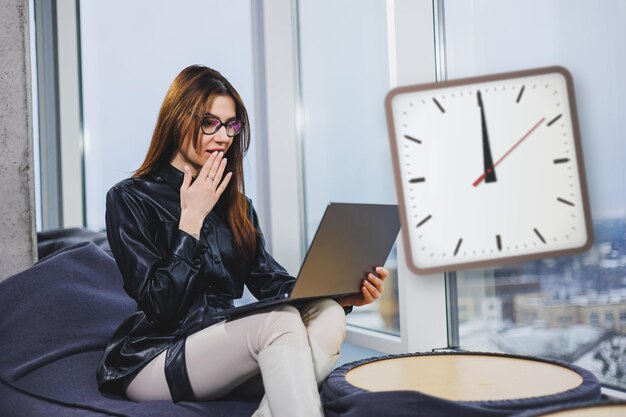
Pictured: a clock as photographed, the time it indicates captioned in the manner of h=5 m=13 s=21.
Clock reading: h=12 m=0 s=9
